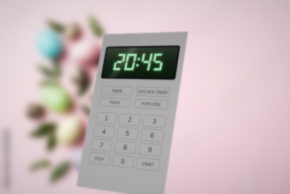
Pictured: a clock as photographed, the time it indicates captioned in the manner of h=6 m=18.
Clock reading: h=20 m=45
